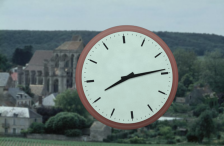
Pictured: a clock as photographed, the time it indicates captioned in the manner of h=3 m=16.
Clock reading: h=8 m=14
